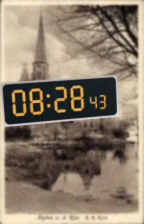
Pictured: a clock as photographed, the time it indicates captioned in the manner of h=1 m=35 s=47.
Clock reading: h=8 m=28 s=43
